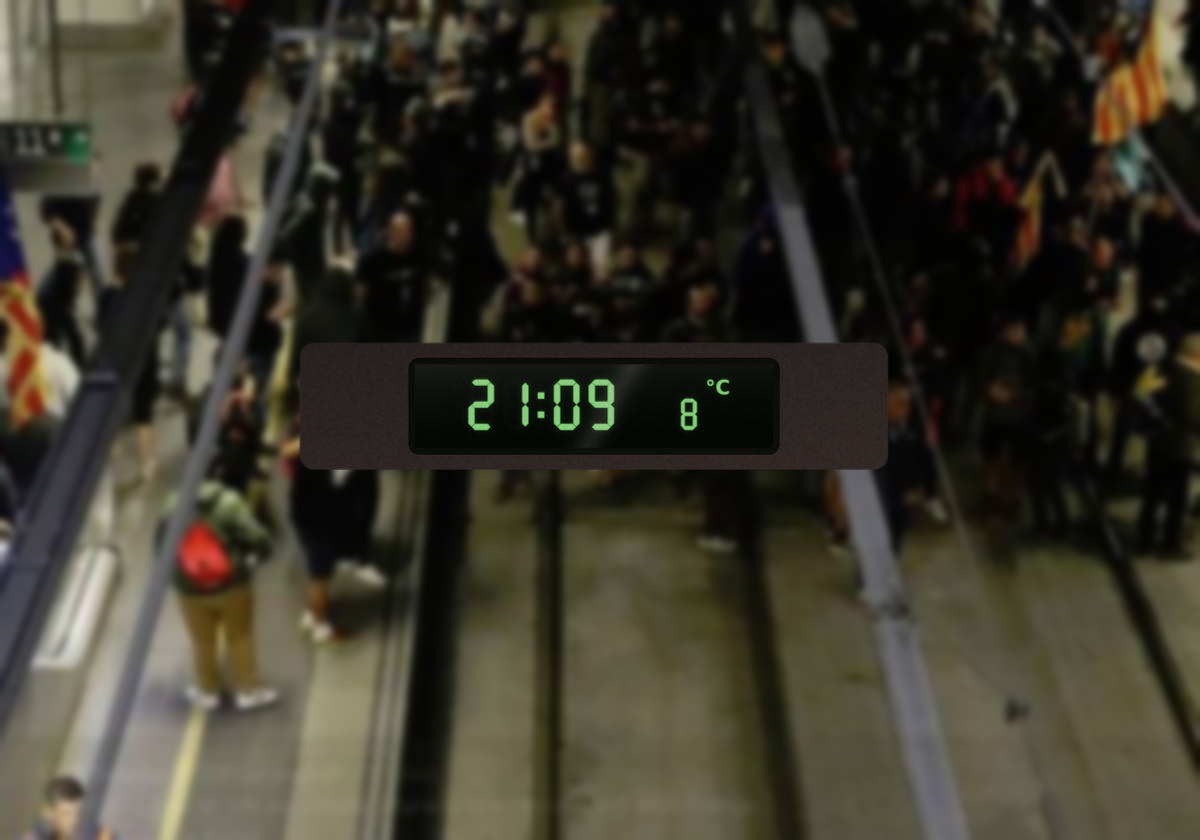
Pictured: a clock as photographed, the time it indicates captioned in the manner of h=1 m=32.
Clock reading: h=21 m=9
